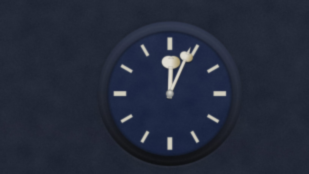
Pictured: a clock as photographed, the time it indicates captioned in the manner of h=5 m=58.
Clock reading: h=12 m=4
